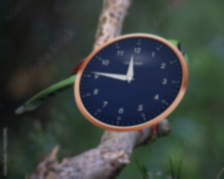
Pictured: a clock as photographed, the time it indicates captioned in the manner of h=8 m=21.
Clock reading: h=11 m=46
